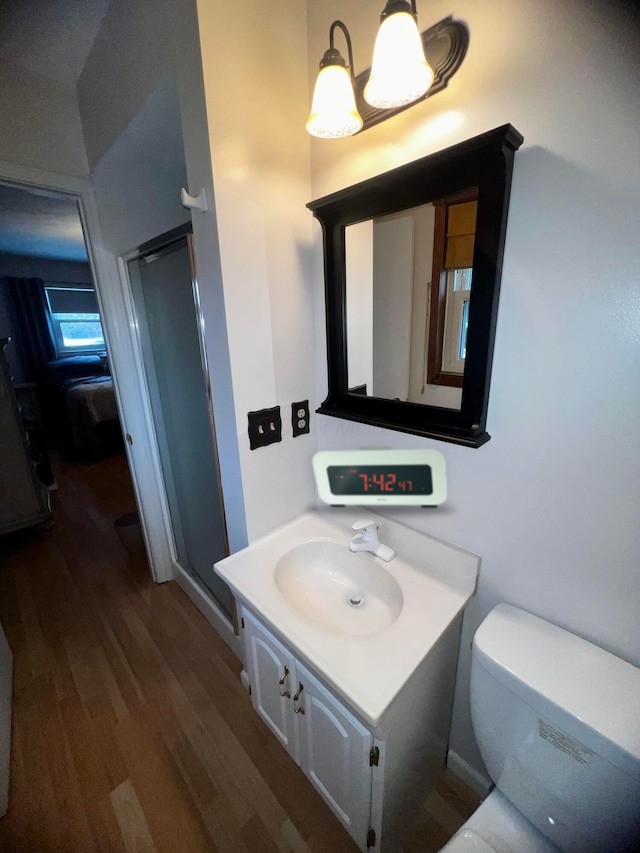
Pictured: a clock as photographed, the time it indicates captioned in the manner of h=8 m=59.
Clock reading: h=7 m=42
